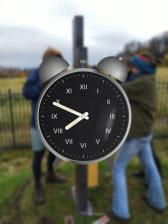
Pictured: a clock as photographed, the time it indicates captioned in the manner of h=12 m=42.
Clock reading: h=7 m=49
